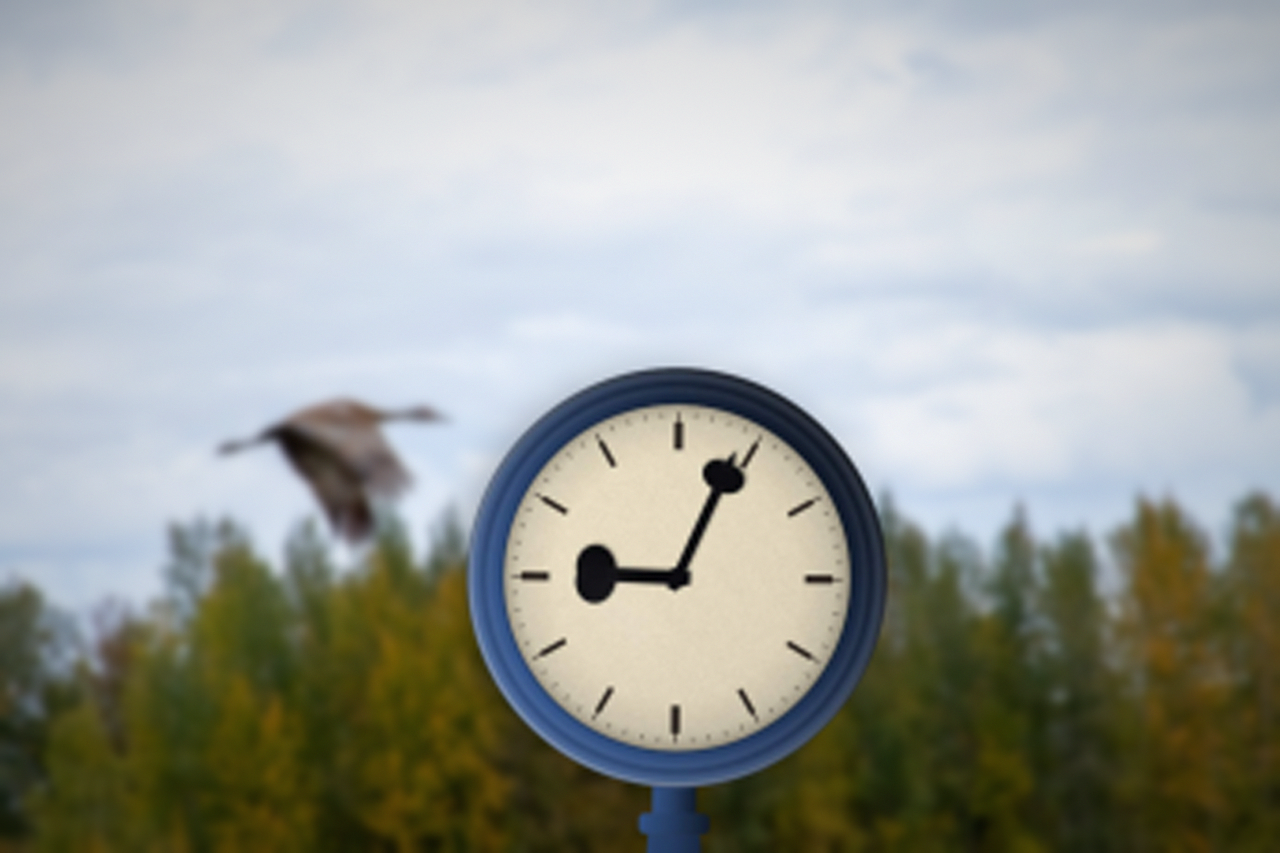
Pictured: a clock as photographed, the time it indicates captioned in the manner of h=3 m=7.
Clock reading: h=9 m=4
